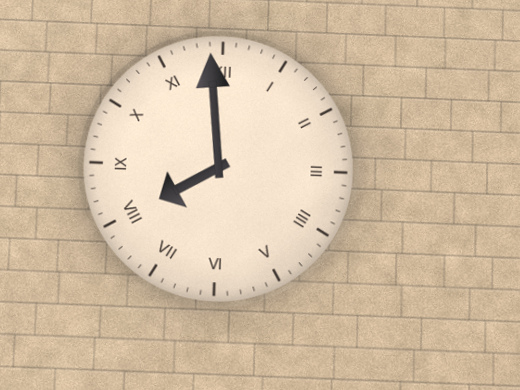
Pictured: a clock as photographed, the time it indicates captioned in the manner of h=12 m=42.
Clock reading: h=7 m=59
